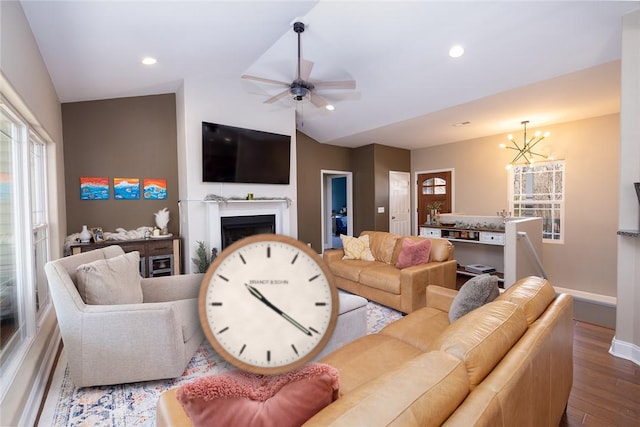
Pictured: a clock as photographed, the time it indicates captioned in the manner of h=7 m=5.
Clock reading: h=10 m=21
